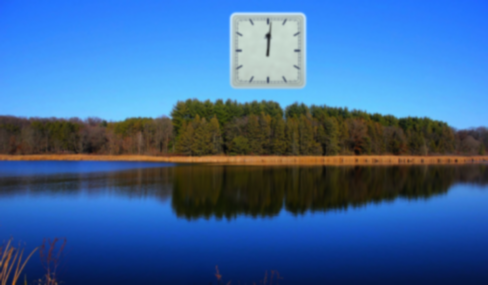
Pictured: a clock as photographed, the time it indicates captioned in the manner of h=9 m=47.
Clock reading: h=12 m=1
